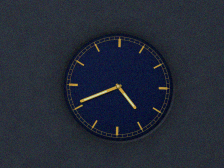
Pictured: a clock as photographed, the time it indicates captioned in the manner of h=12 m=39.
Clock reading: h=4 m=41
